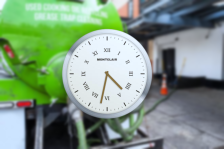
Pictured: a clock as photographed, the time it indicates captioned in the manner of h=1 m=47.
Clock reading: h=4 m=32
